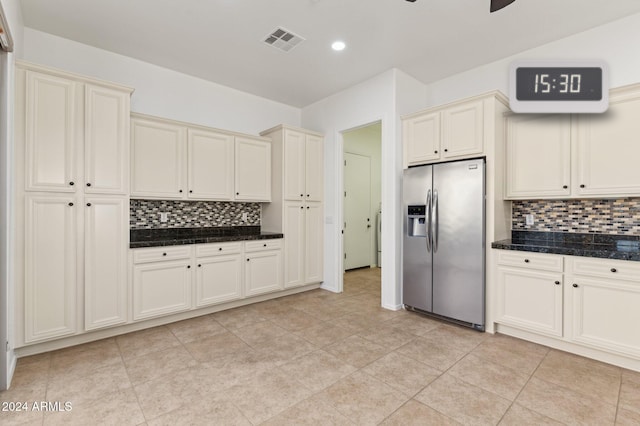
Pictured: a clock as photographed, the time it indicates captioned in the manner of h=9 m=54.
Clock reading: h=15 m=30
